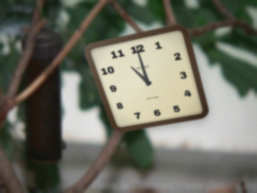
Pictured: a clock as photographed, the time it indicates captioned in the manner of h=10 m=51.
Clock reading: h=11 m=0
